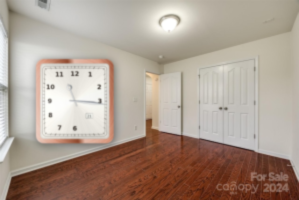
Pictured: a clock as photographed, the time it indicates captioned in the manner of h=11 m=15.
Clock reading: h=11 m=16
